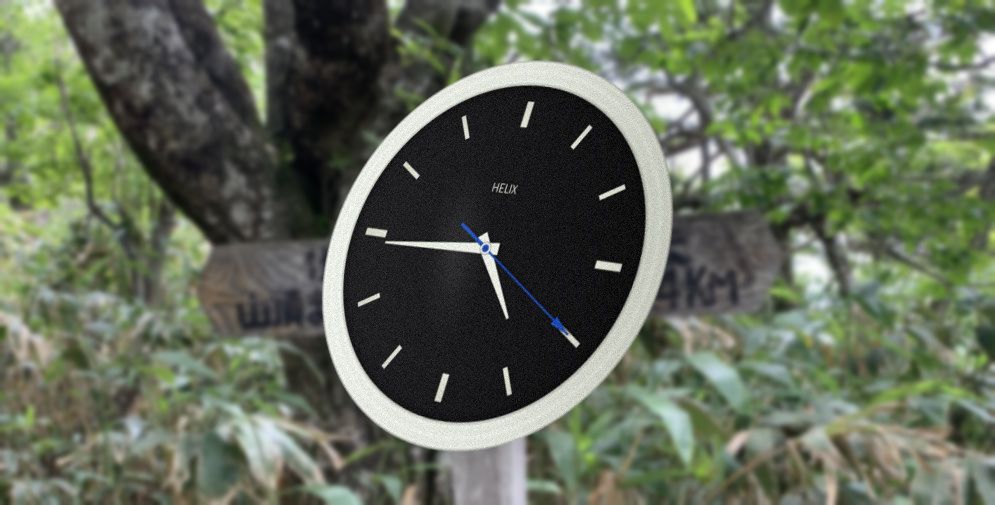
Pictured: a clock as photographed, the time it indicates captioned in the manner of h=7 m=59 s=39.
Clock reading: h=4 m=44 s=20
